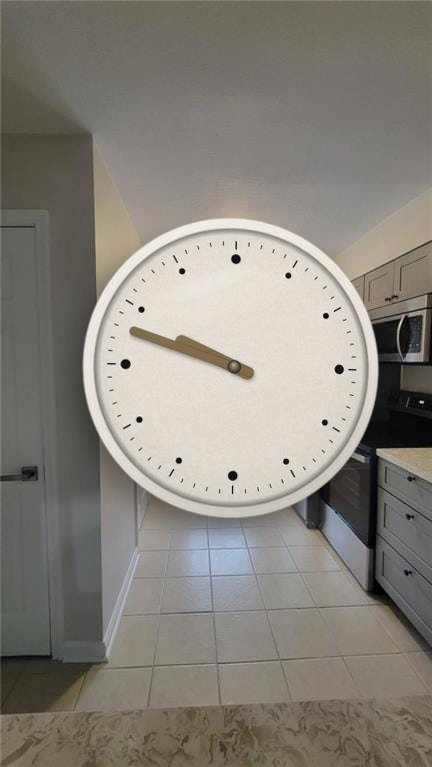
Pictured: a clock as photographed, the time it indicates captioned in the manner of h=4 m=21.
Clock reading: h=9 m=48
